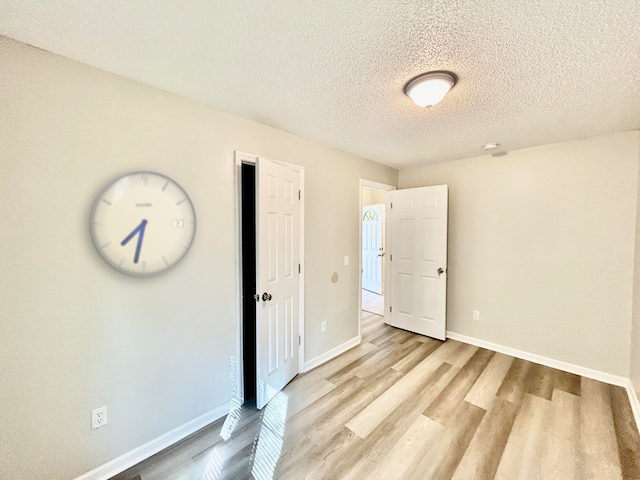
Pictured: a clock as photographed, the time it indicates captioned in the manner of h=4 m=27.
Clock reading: h=7 m=32
